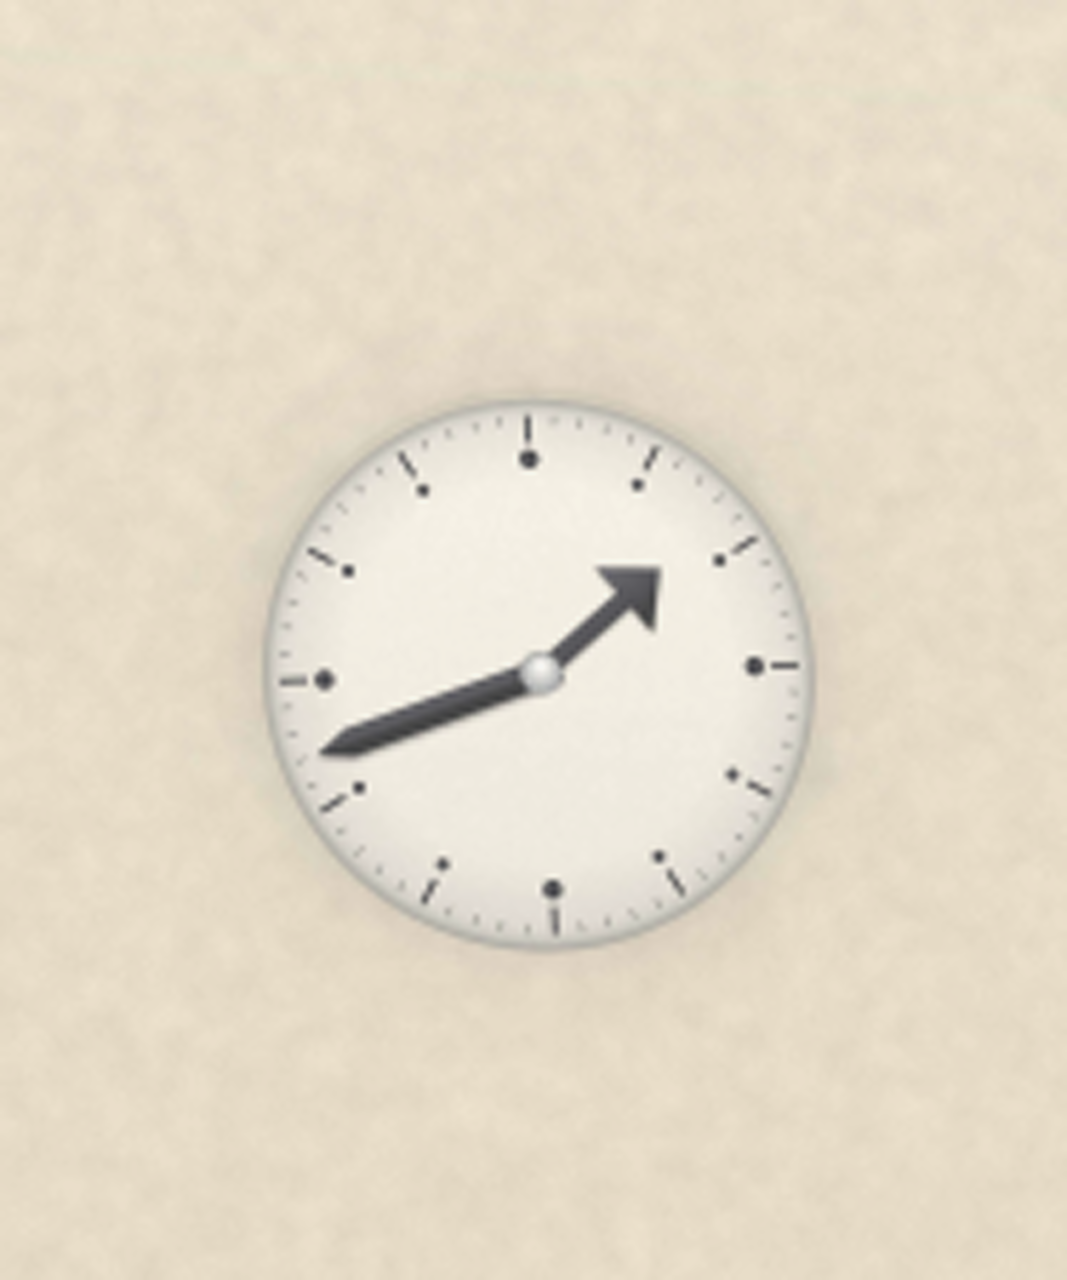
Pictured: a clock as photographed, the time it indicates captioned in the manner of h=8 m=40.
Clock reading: h=1 m=42
